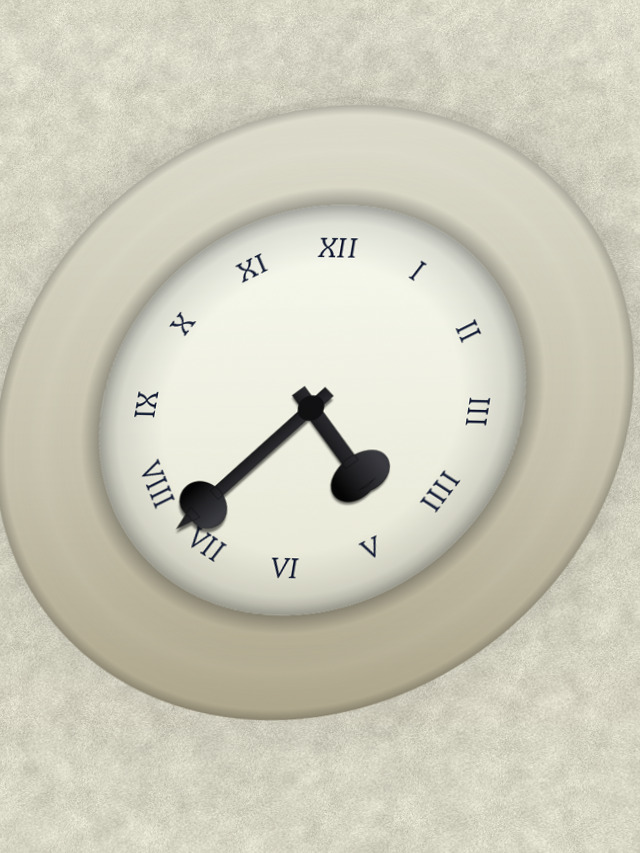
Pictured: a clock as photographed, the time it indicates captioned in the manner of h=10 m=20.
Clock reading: h=4 m=37
